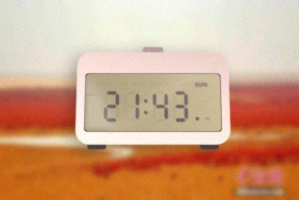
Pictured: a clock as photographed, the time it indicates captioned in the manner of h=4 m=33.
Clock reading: h=21 m=43
